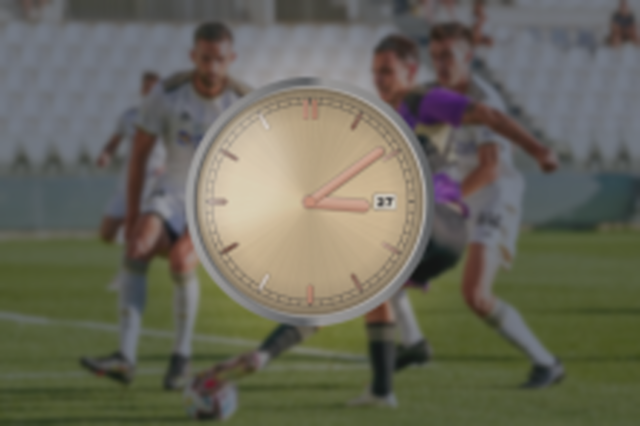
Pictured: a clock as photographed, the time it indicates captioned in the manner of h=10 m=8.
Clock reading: h=3 m=9
